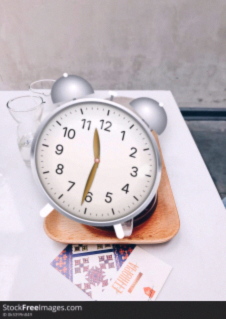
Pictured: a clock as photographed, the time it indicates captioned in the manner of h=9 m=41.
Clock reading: h=11 m=31
